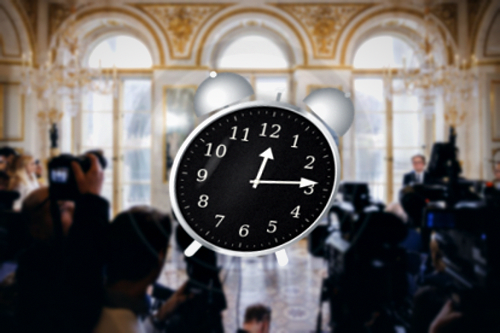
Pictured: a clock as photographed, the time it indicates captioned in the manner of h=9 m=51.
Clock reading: h=12 m=14
